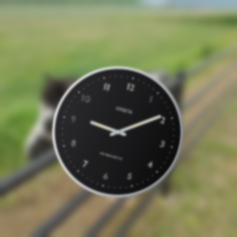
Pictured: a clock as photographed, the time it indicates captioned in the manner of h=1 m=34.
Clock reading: h=9 m=9
